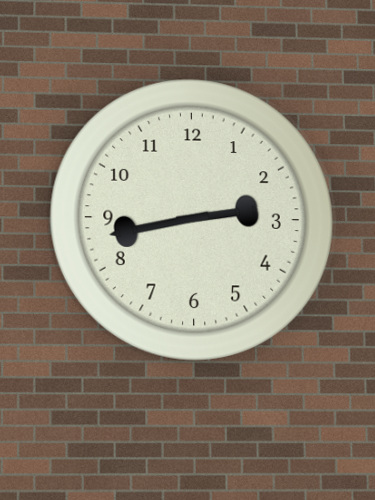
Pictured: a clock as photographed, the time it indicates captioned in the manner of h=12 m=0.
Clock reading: h=2 m=43
